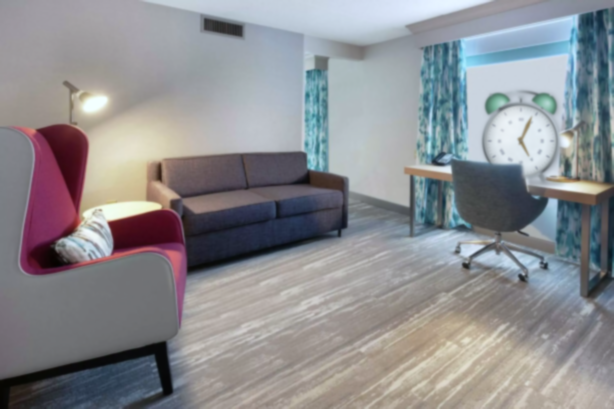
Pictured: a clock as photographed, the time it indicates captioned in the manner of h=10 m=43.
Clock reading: h=5 m=4
